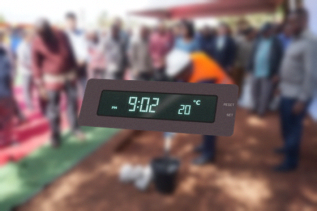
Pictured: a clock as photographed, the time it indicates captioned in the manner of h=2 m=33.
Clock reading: h=9 m=2
